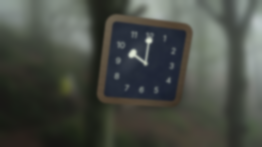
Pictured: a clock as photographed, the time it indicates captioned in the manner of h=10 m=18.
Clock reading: h=10 m=0
